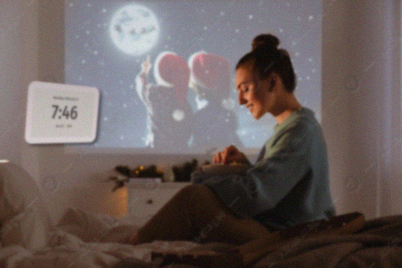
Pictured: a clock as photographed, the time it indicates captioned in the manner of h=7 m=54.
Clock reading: h=7 m=46
